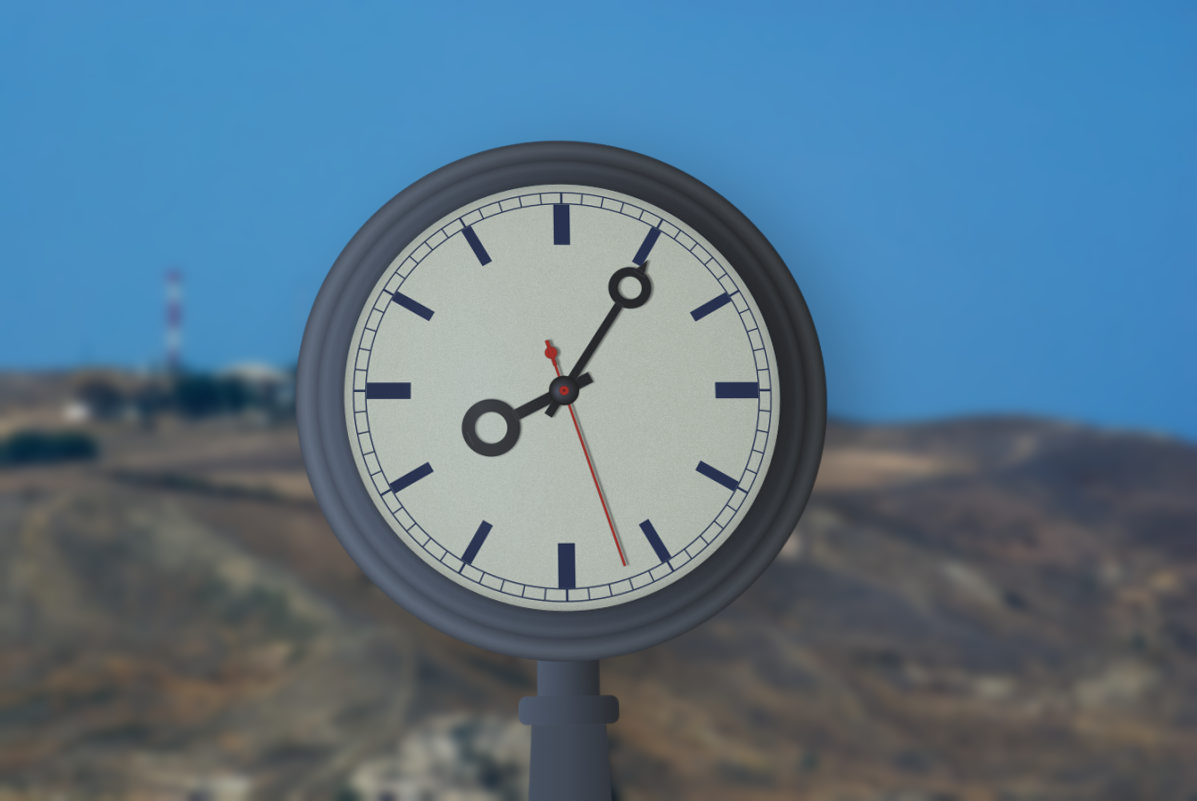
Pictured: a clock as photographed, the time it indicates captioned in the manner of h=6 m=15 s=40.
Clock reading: h=8 m=5 s=27
